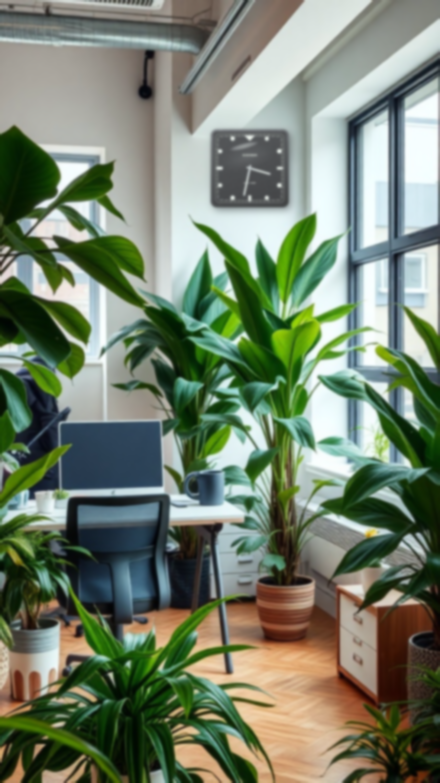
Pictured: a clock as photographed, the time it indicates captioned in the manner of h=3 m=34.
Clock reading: h=3 m=32
